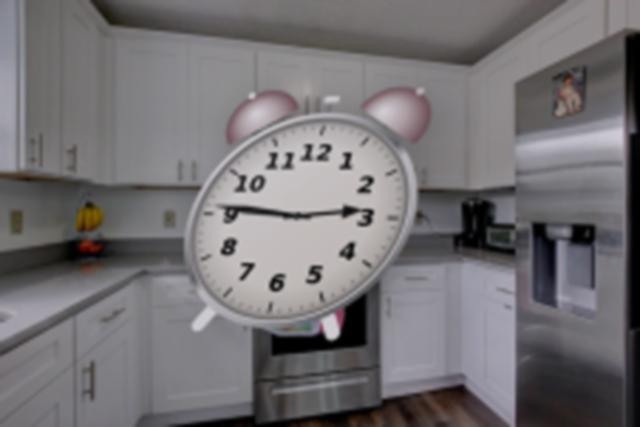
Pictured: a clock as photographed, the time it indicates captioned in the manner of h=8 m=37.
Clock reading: h=2 m=46
